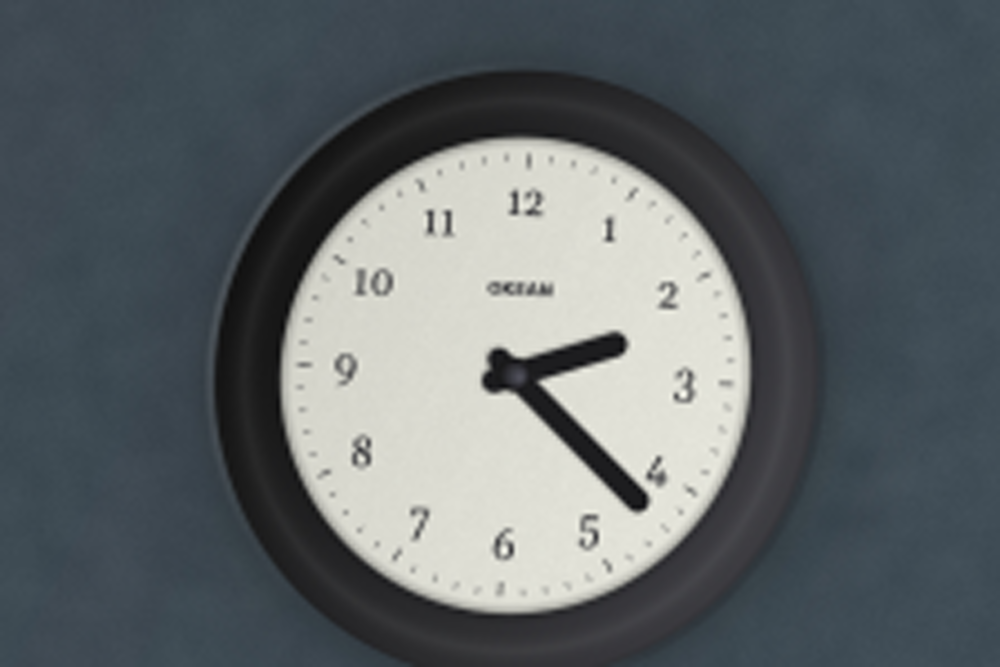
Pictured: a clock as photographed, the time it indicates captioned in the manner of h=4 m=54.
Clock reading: h=2 m=22
